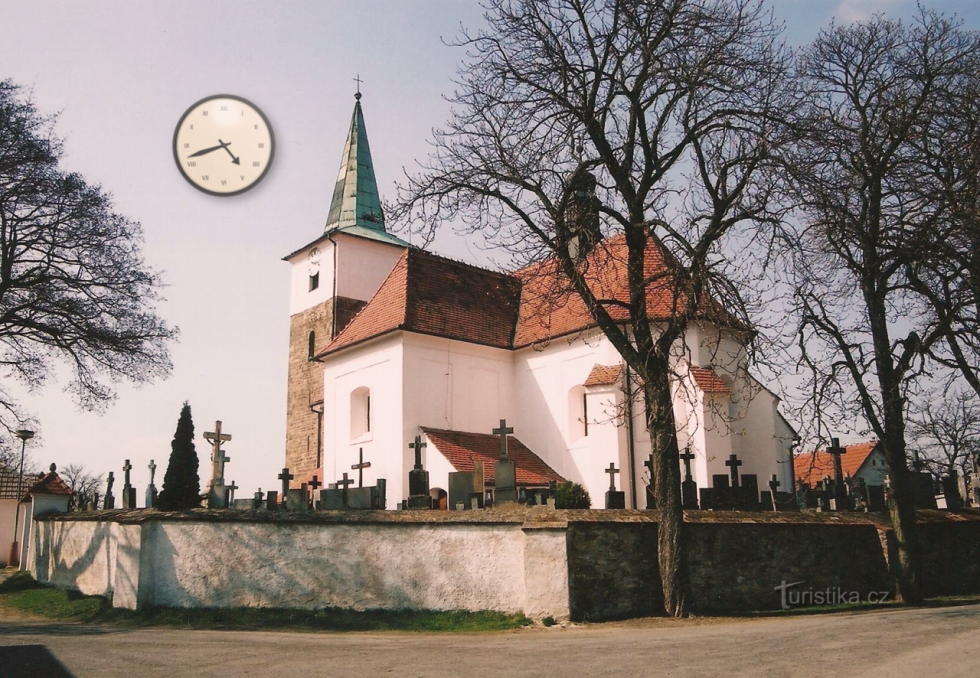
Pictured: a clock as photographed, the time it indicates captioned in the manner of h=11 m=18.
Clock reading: h=4 m=42
